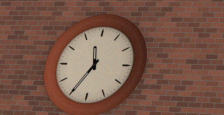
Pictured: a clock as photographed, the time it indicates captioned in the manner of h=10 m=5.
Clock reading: h=11 m=35
